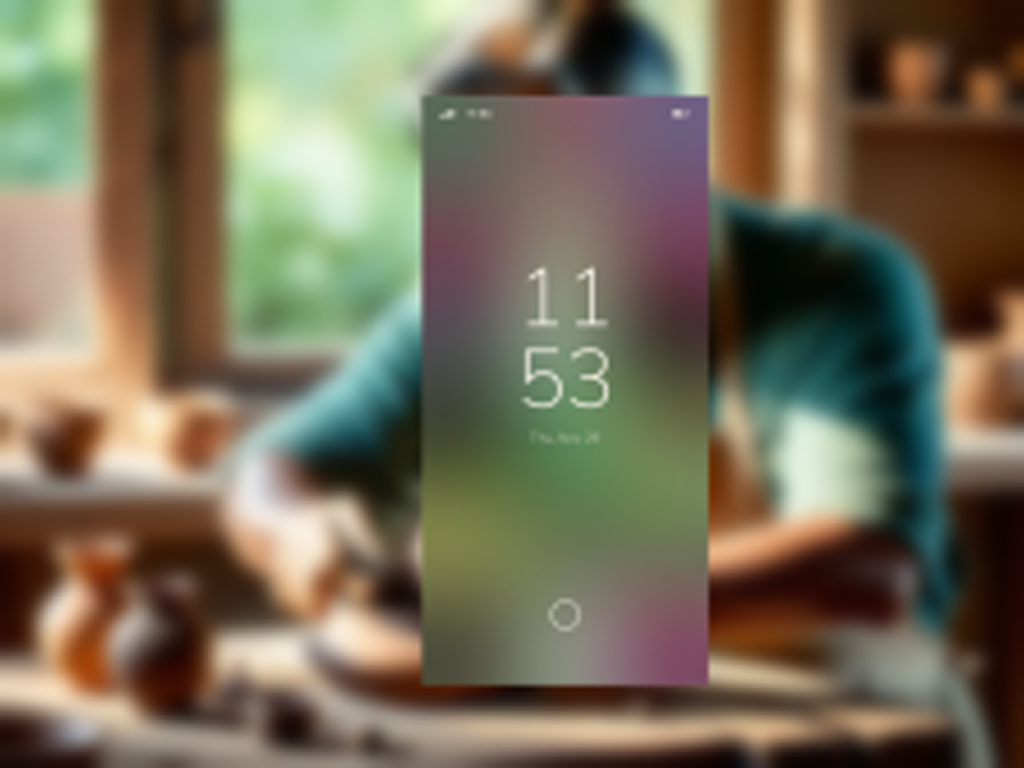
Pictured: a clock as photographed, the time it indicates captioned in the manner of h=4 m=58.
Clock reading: h=11 m=53
